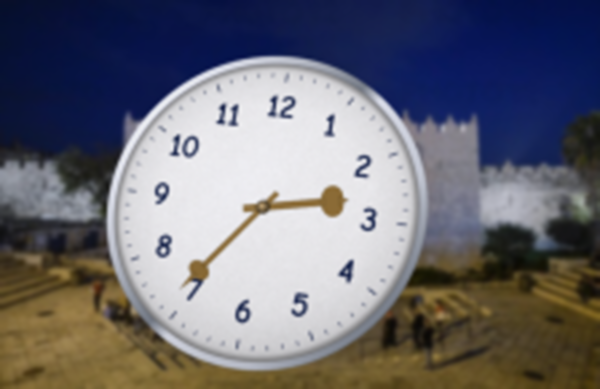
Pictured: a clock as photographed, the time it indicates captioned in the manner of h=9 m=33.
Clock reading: h=2 m=36
